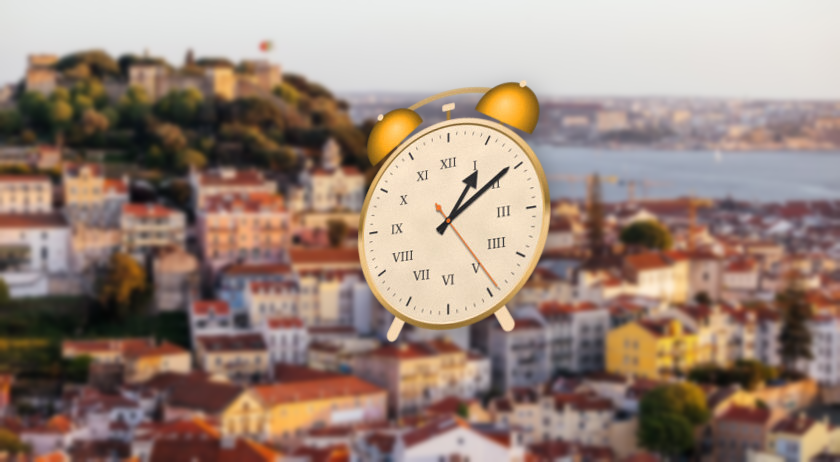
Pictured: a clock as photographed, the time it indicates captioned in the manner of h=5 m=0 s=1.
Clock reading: h=1 m=9 s=24
